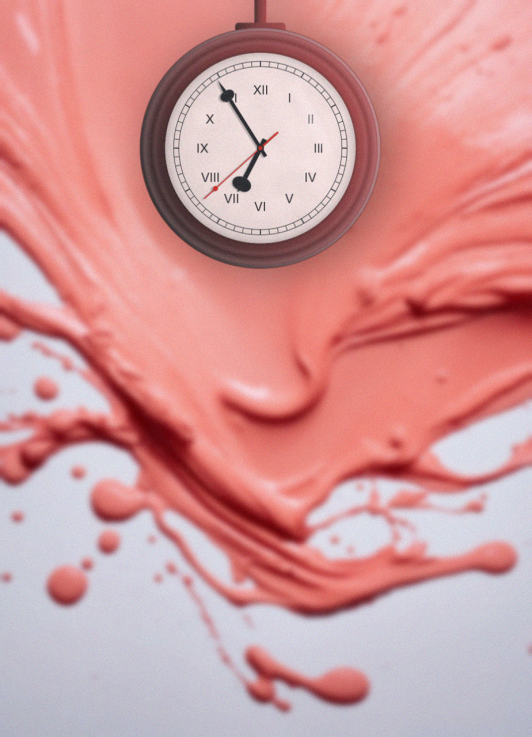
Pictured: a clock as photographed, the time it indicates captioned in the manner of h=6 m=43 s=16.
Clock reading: h=6 m=54 s=38
